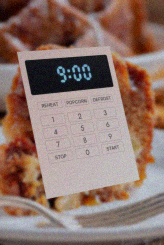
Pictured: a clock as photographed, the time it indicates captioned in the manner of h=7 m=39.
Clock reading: h=9 m=0
